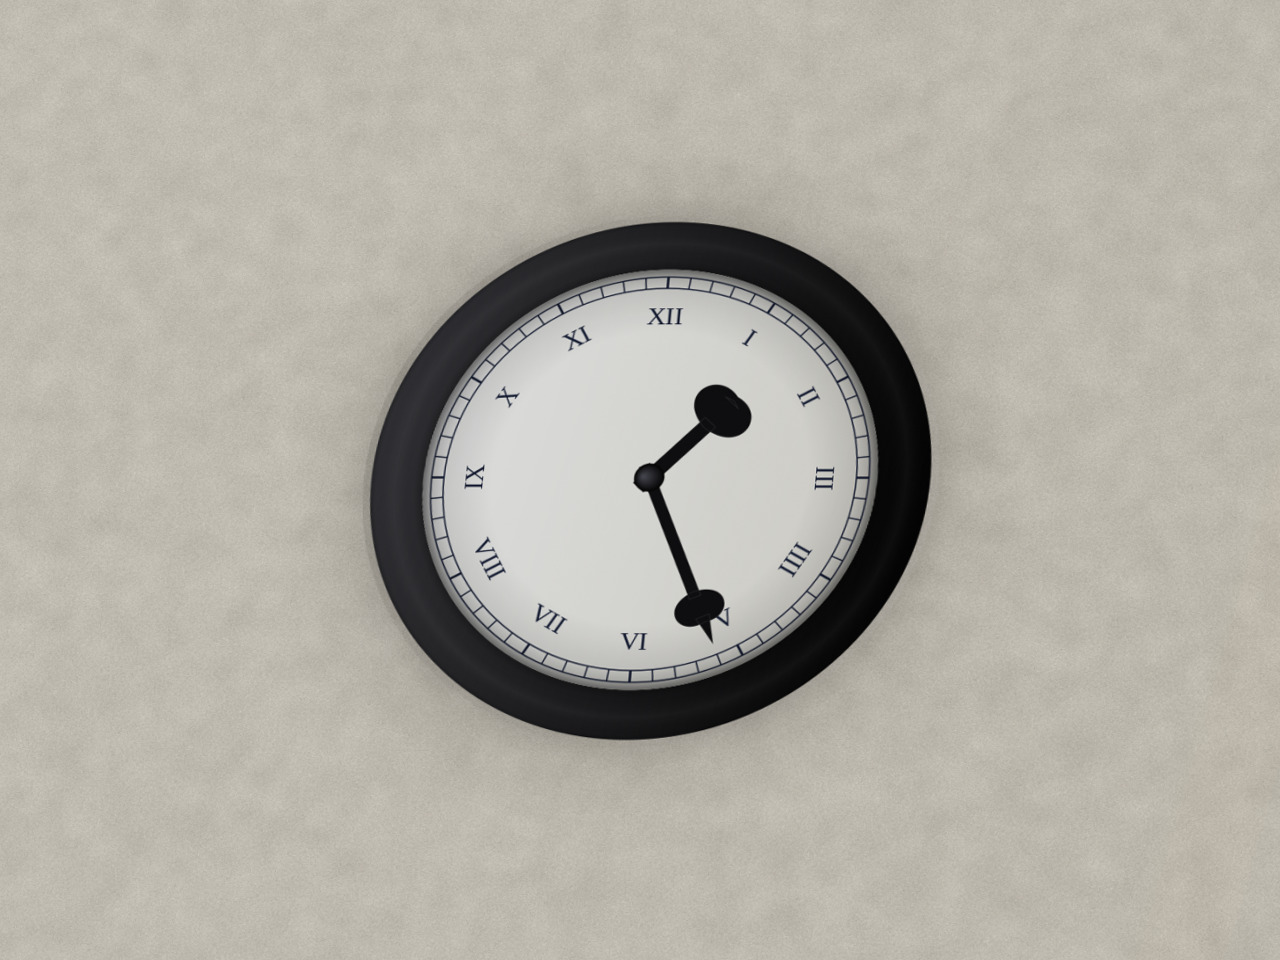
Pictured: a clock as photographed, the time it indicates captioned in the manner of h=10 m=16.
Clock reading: h=1 m=26
